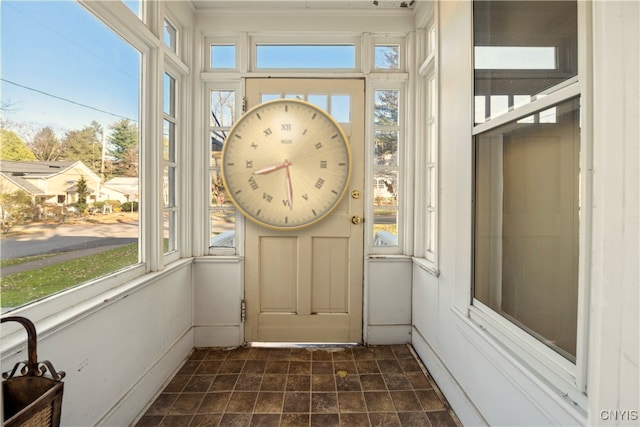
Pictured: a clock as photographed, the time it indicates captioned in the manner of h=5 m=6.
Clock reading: h=8 m=29
